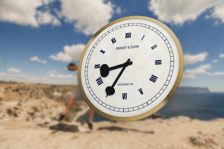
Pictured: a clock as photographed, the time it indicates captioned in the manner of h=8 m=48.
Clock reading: h=8 m=35
